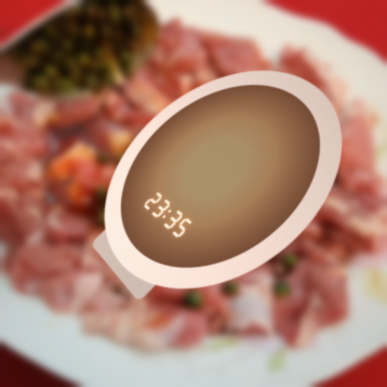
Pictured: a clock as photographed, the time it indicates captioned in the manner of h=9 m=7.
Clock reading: h=23 m=35
